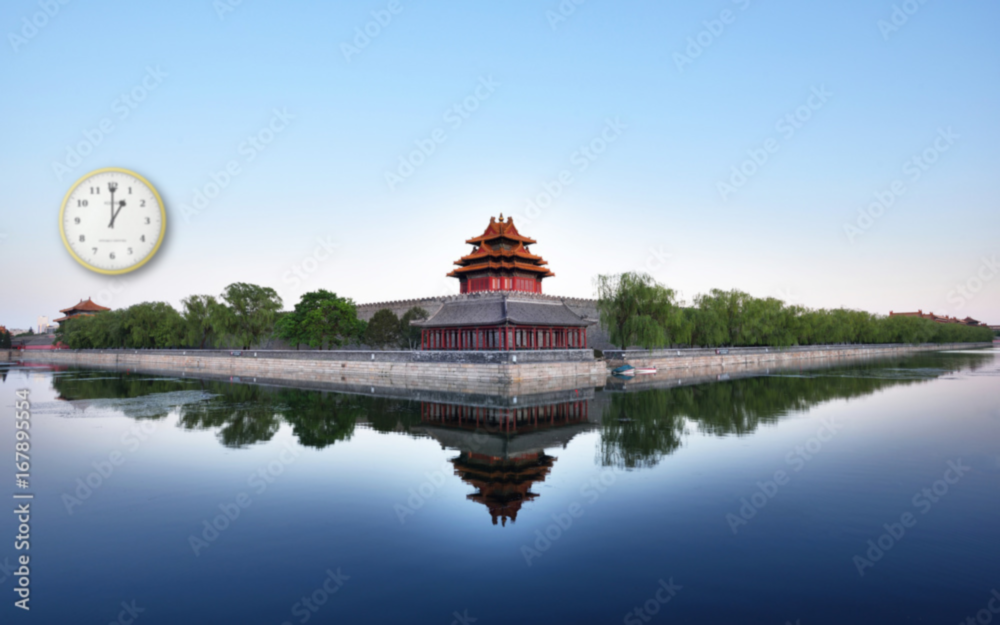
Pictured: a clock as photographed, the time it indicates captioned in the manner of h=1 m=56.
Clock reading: h=1 m=0
